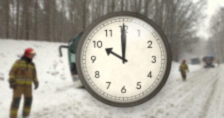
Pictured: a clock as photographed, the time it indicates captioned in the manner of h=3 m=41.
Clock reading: h=10 m=0
